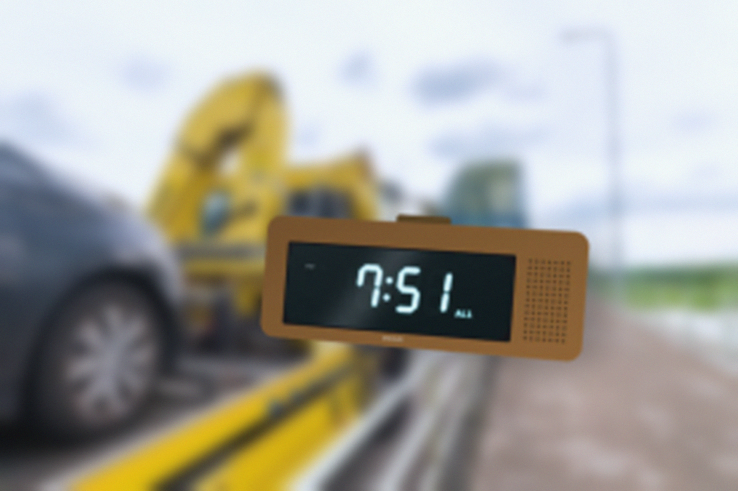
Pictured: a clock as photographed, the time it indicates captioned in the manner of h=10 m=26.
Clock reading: h=7 m=51
